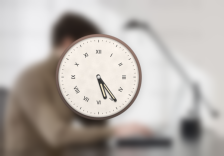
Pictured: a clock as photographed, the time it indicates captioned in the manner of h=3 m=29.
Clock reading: h=5 m=24
